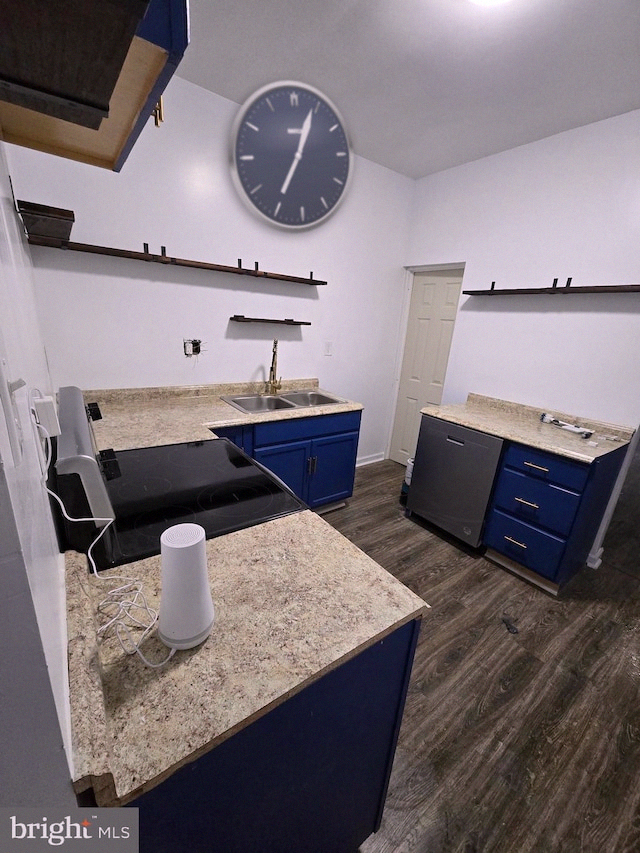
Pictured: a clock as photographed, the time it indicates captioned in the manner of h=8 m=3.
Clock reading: h=7 m=4
